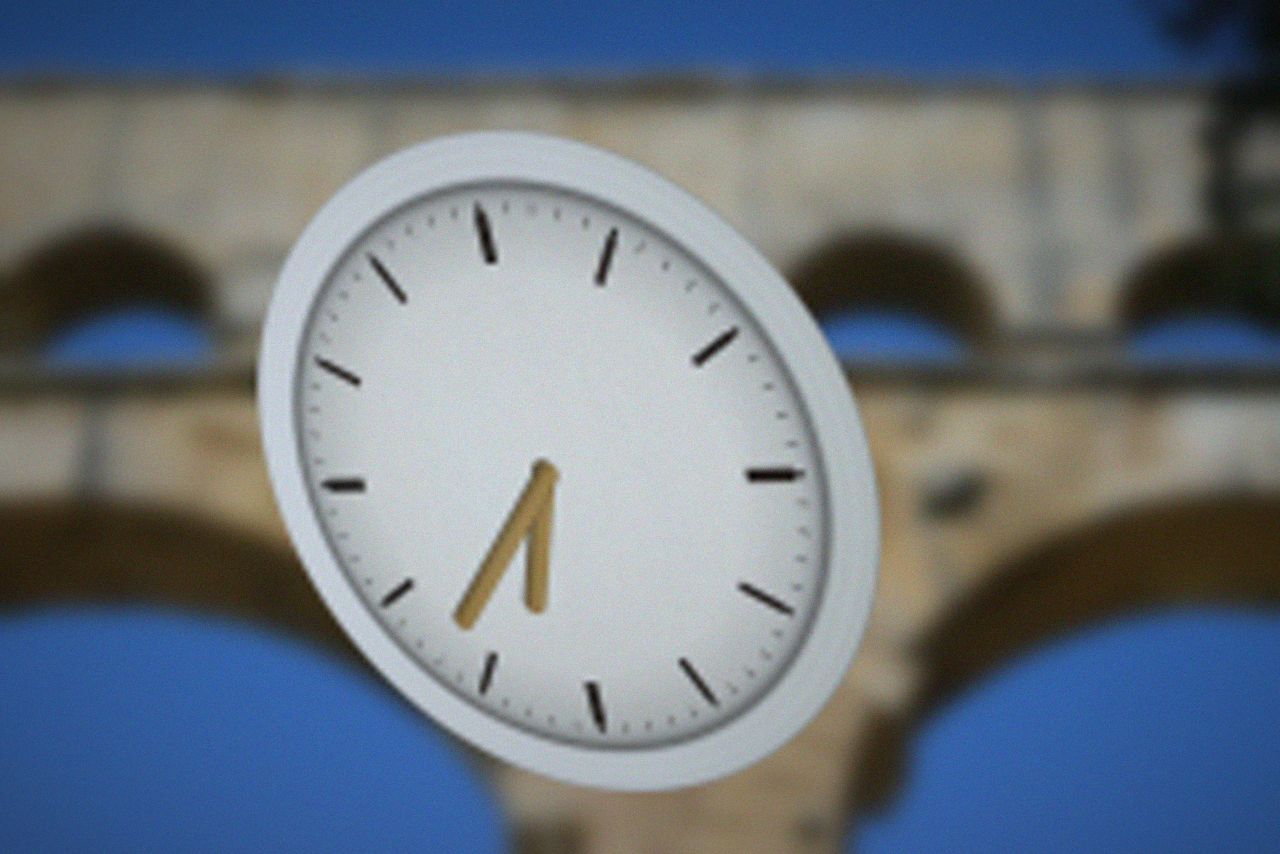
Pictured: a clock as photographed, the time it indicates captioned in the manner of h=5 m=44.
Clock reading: h=6 m=37
